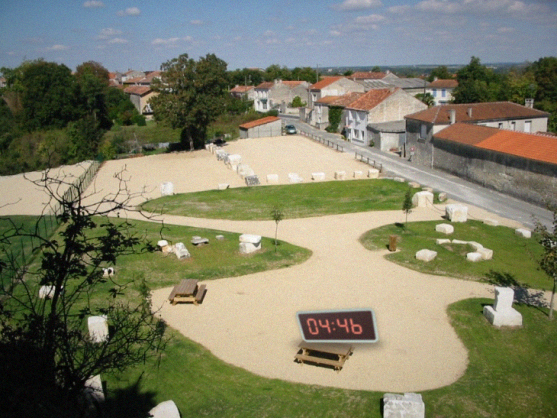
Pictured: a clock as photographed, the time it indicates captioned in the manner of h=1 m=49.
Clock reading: h=4 m=46
